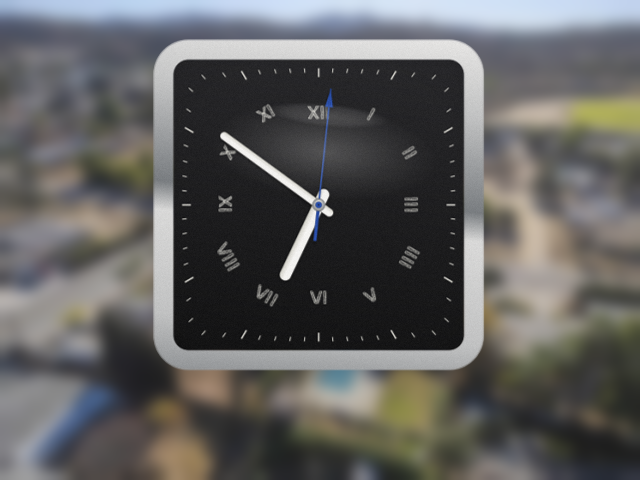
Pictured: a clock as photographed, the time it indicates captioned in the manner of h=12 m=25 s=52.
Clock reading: h=6 m=51 s=1
